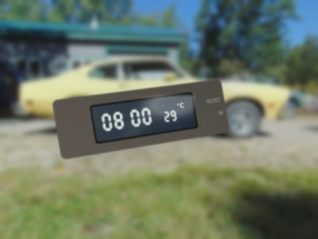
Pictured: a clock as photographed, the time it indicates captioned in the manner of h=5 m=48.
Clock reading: h=8 m=0
